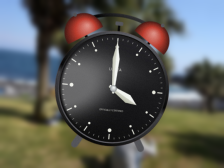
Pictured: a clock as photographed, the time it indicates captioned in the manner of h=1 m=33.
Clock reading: h=4 m=0
